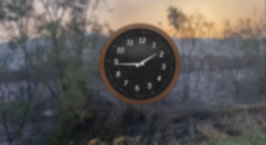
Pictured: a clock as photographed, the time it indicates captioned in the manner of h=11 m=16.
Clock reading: h=1 m=44
